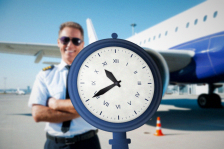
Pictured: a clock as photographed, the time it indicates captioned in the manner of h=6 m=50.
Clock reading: h=10 m=40
